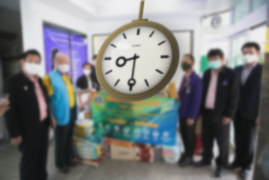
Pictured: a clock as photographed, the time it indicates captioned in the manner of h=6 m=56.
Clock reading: h=8 m=30
